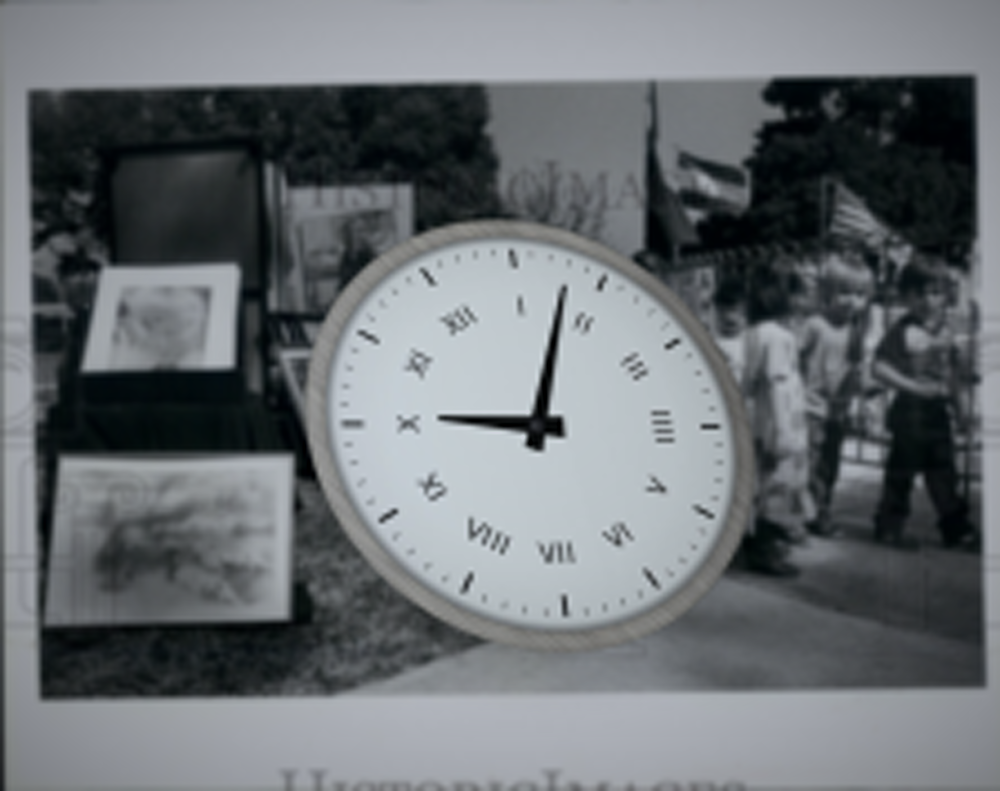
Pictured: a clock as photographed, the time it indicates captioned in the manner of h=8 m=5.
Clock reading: h=10 m=8
